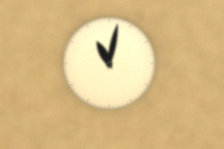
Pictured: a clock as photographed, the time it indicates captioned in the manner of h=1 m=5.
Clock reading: h=11 m=2
